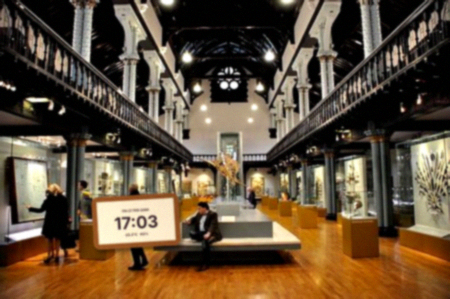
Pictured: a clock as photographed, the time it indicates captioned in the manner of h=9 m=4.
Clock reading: h=17 m=3
